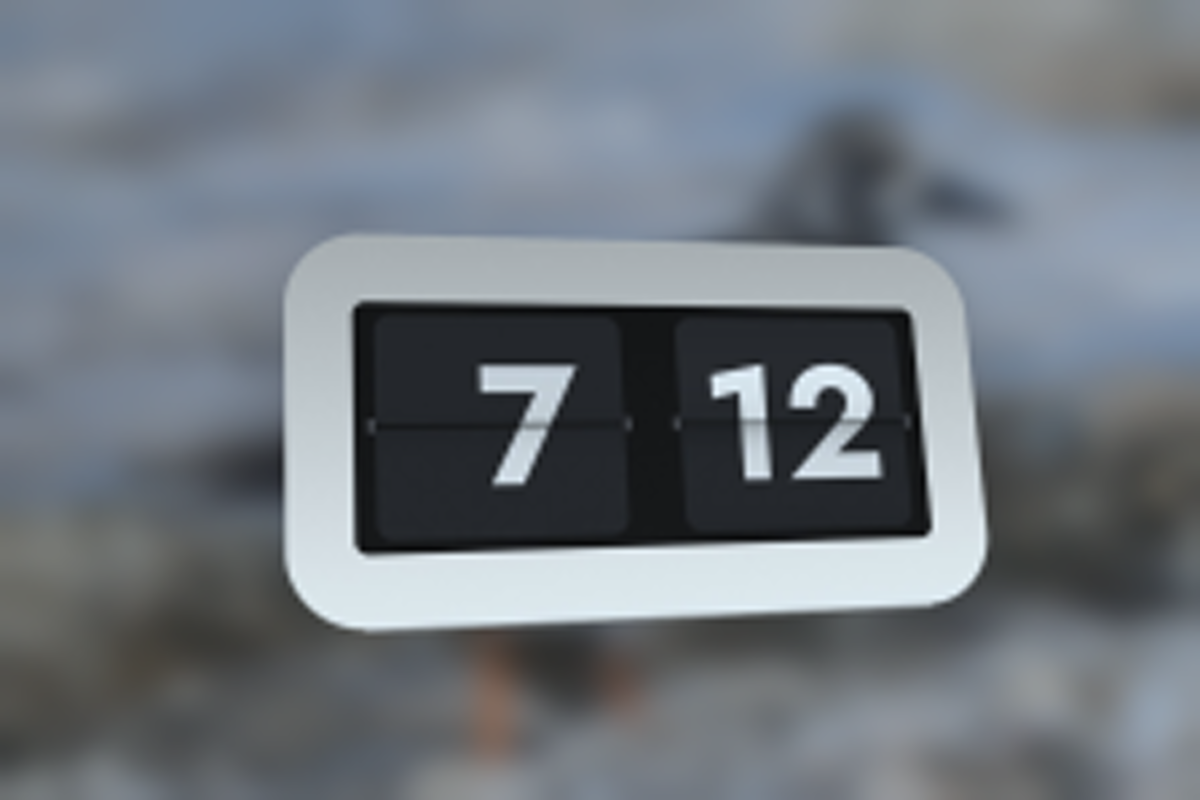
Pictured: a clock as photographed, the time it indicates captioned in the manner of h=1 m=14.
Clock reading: h=7 m=12
